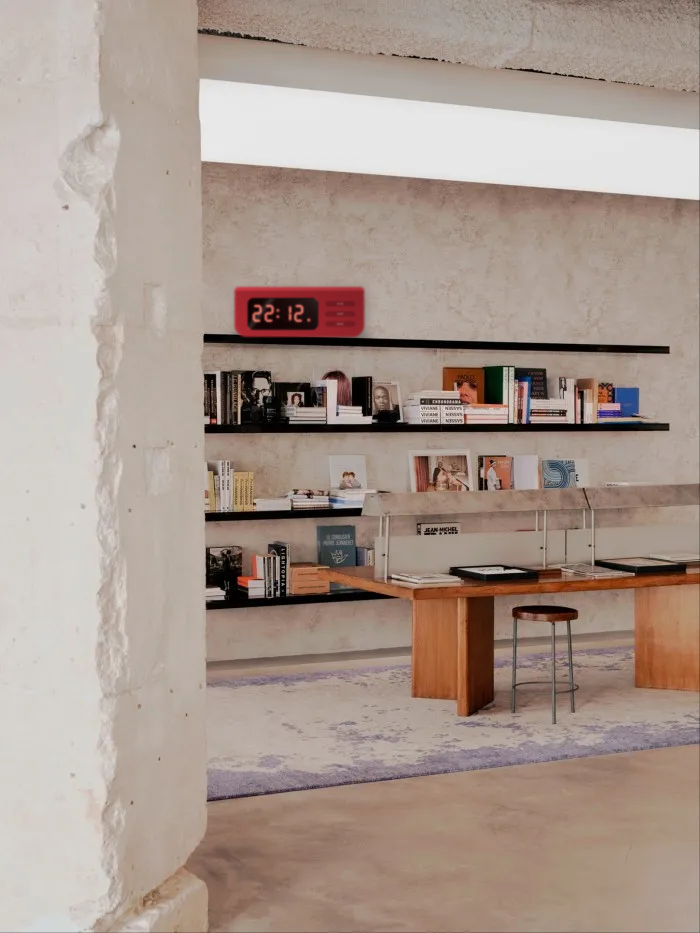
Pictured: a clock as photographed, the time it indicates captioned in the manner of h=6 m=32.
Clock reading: h=22 m=12
